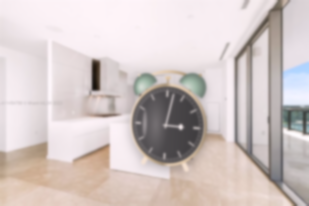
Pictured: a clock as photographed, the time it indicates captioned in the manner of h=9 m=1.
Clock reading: h=3 m=2
